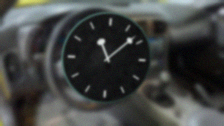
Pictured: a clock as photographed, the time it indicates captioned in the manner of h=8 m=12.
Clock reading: h=11 m=8
